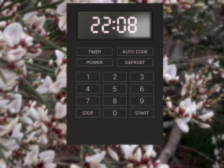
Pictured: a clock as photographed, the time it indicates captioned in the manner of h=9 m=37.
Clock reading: h=22 m=8
